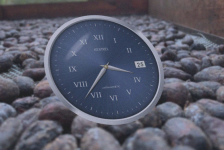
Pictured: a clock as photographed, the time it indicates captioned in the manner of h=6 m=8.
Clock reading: h=3 m=37
